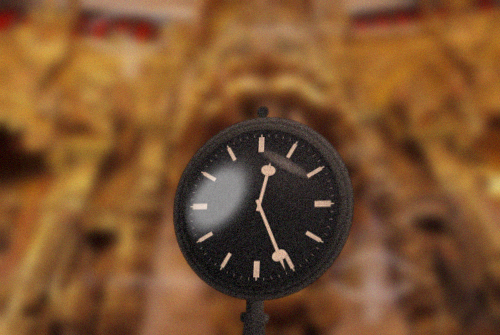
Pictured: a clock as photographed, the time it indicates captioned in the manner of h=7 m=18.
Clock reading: h=12 m=26
